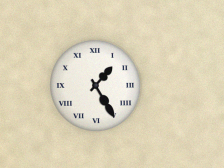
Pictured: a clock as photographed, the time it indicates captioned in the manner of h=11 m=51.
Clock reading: h=1 m=25
